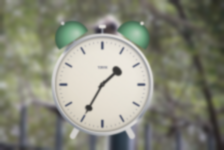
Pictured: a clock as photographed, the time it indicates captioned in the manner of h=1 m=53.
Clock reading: h=1 m=35
